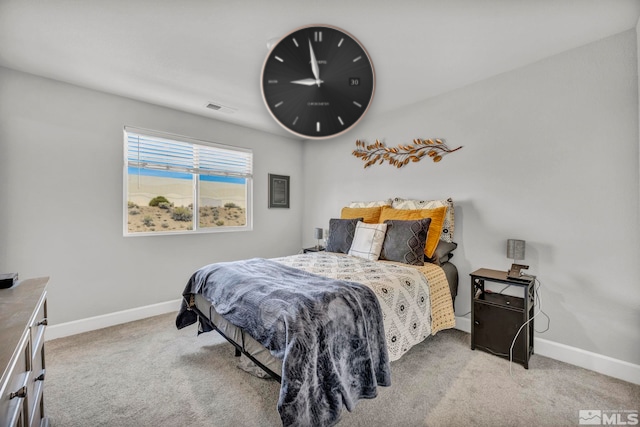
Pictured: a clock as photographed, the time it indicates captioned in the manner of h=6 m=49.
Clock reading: h=8 m=58
